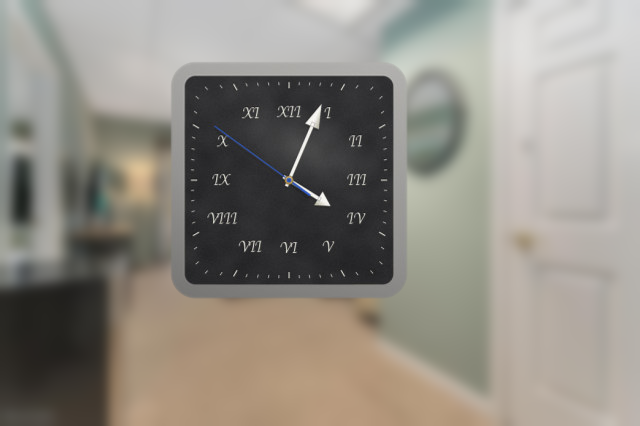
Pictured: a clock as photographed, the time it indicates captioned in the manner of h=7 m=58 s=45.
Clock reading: h=4 m=3 s=51
